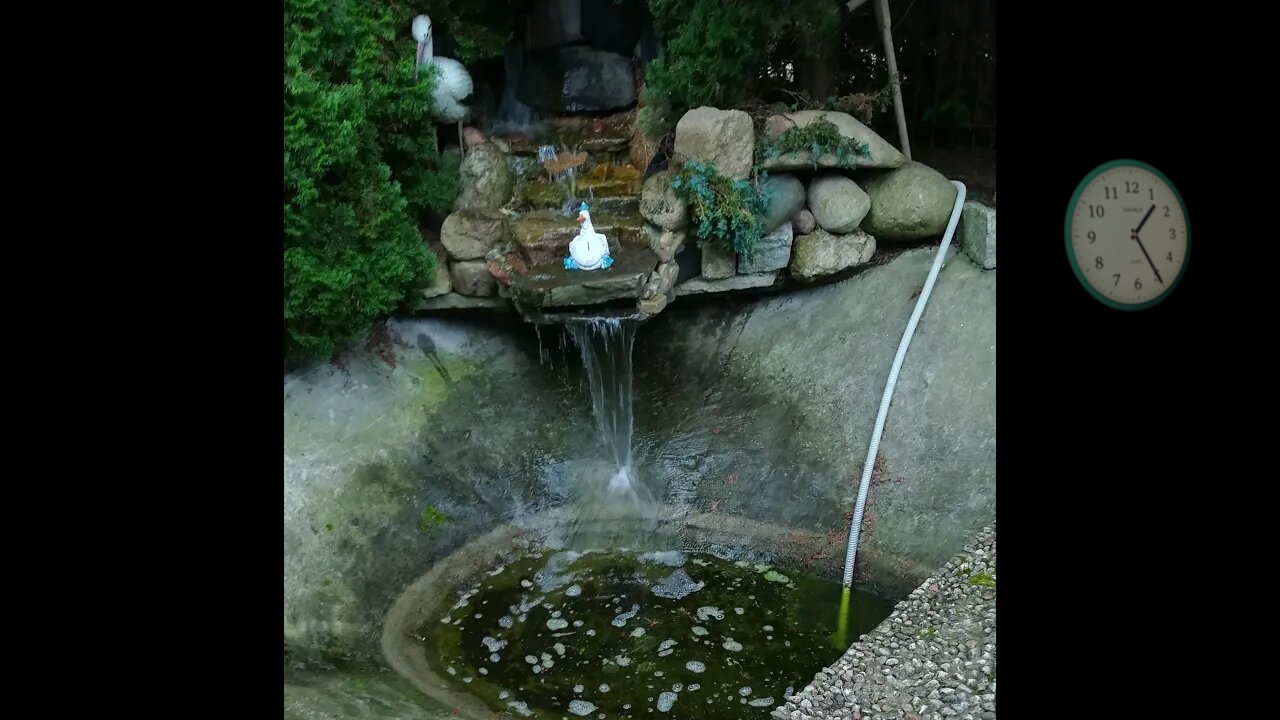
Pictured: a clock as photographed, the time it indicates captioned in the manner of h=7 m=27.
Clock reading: h=1 m=25
